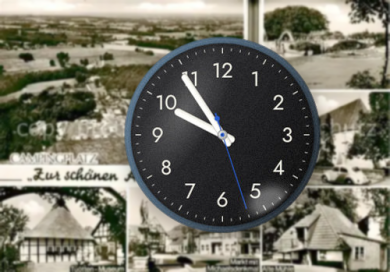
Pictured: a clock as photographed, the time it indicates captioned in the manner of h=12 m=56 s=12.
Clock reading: h=9 m=54 s=27
